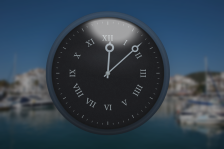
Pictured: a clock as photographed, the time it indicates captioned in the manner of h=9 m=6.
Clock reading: h=12 m=8
